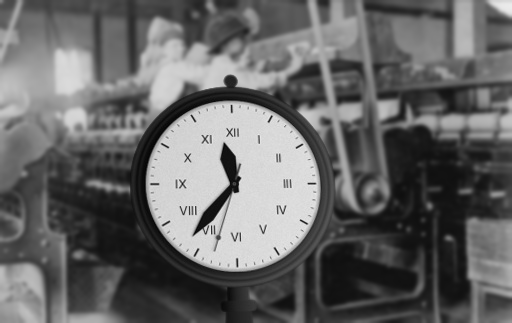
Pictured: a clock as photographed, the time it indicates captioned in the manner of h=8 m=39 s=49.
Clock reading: h=11 m=36 s=33
